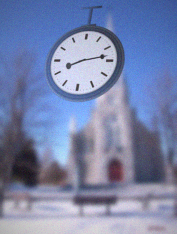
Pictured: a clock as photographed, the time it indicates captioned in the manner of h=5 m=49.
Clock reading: h=8 m=13
